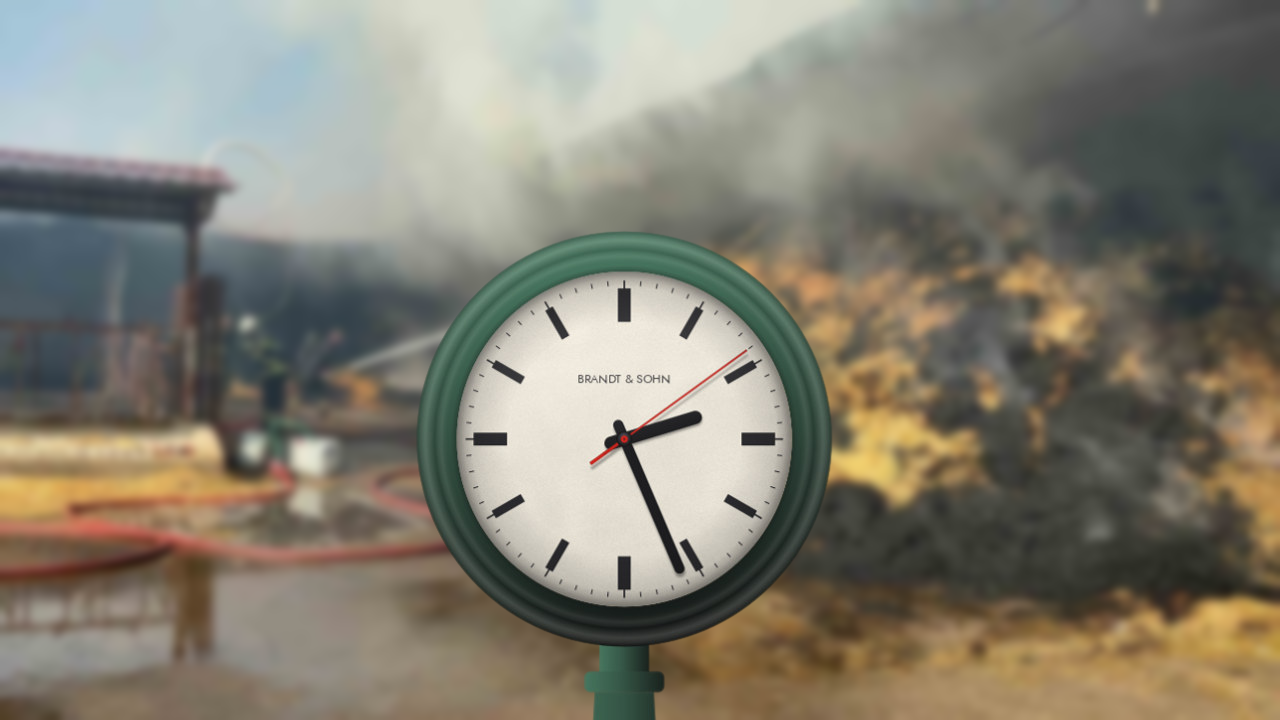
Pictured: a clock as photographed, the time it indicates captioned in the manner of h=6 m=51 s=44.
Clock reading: h=2 m=26 s=9
